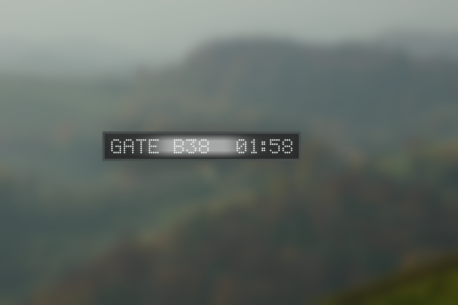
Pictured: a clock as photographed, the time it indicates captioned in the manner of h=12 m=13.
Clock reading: h=1 m=58
